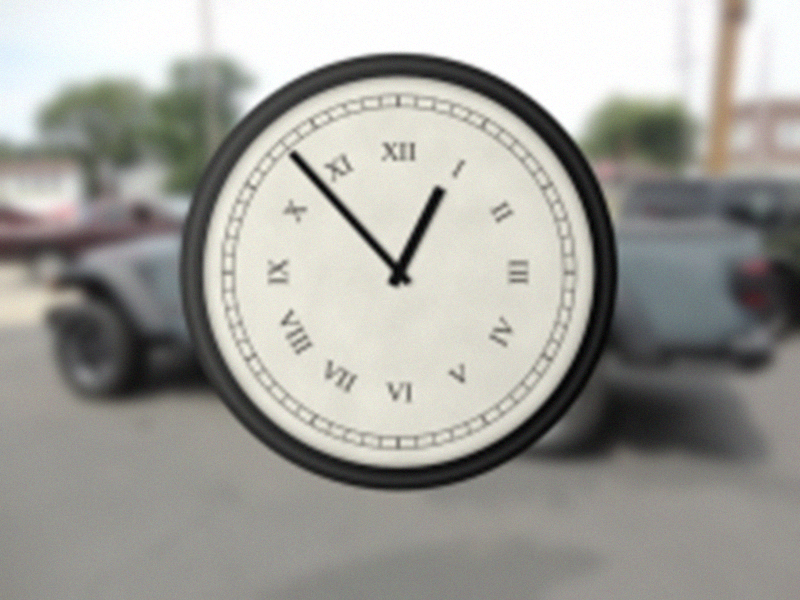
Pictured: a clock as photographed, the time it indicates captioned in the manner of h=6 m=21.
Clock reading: h=12 m=53
